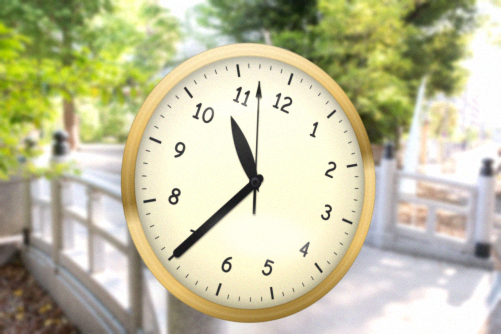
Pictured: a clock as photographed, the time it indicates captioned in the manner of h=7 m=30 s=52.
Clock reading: h=10 m=34 s=57
